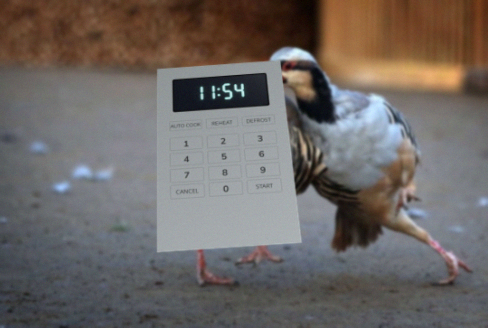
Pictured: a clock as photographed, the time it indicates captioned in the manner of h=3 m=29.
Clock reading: h=11 m=54
